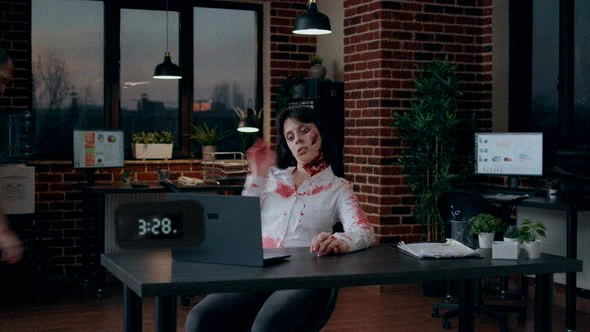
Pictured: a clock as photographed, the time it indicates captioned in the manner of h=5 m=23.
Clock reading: h=3 m=28
